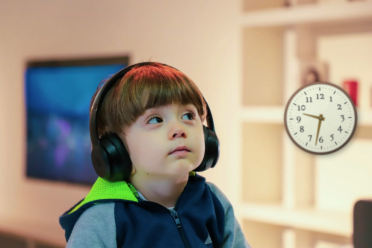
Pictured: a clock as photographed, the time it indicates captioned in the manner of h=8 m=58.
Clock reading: h=9 m=32
